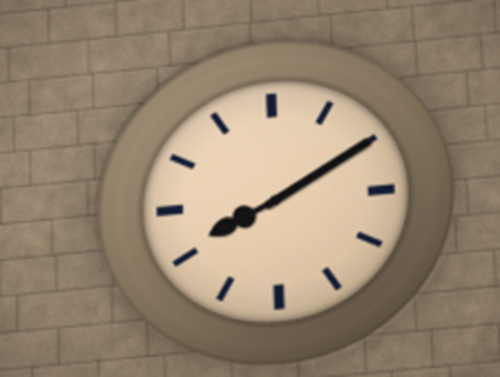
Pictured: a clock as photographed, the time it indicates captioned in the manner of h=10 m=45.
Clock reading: h=8 m=10
